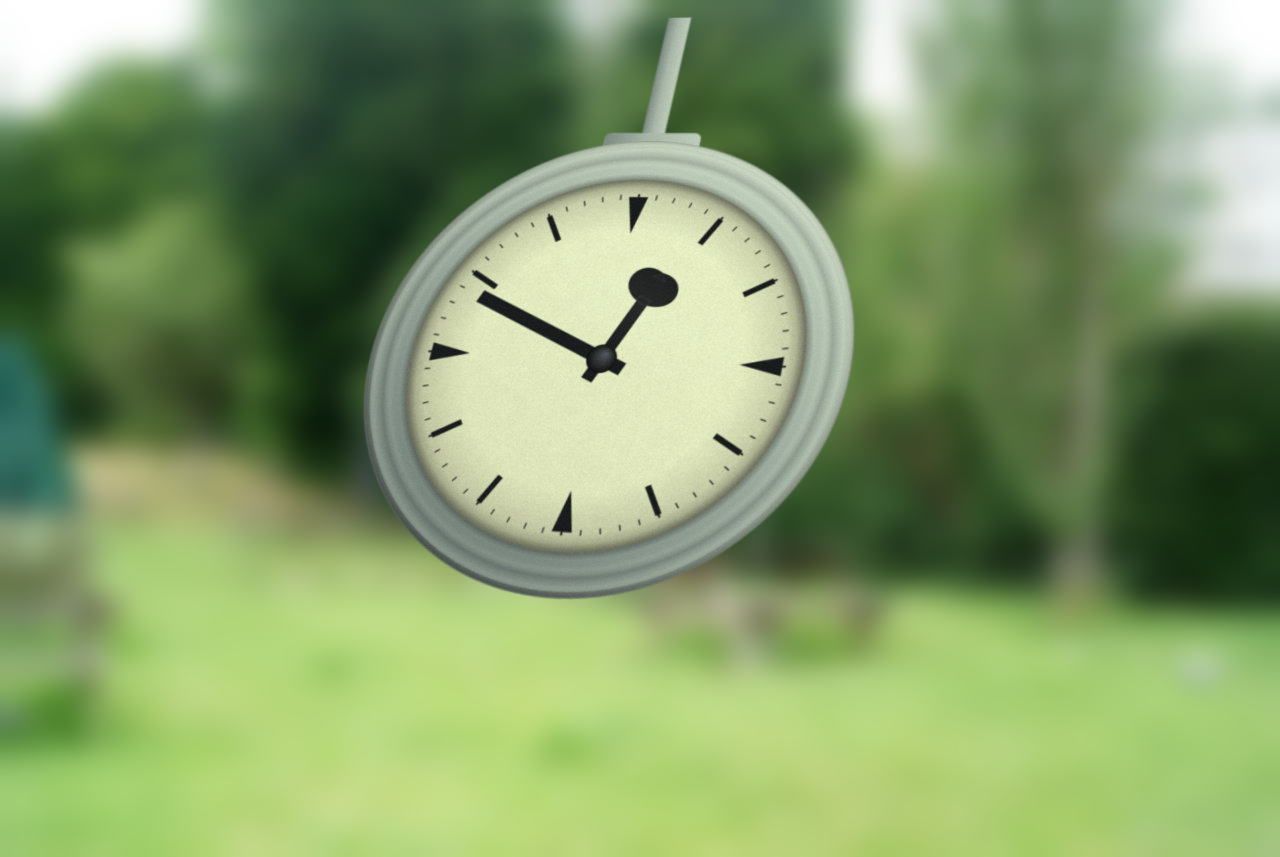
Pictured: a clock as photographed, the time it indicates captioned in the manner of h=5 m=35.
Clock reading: h=12 m=49
